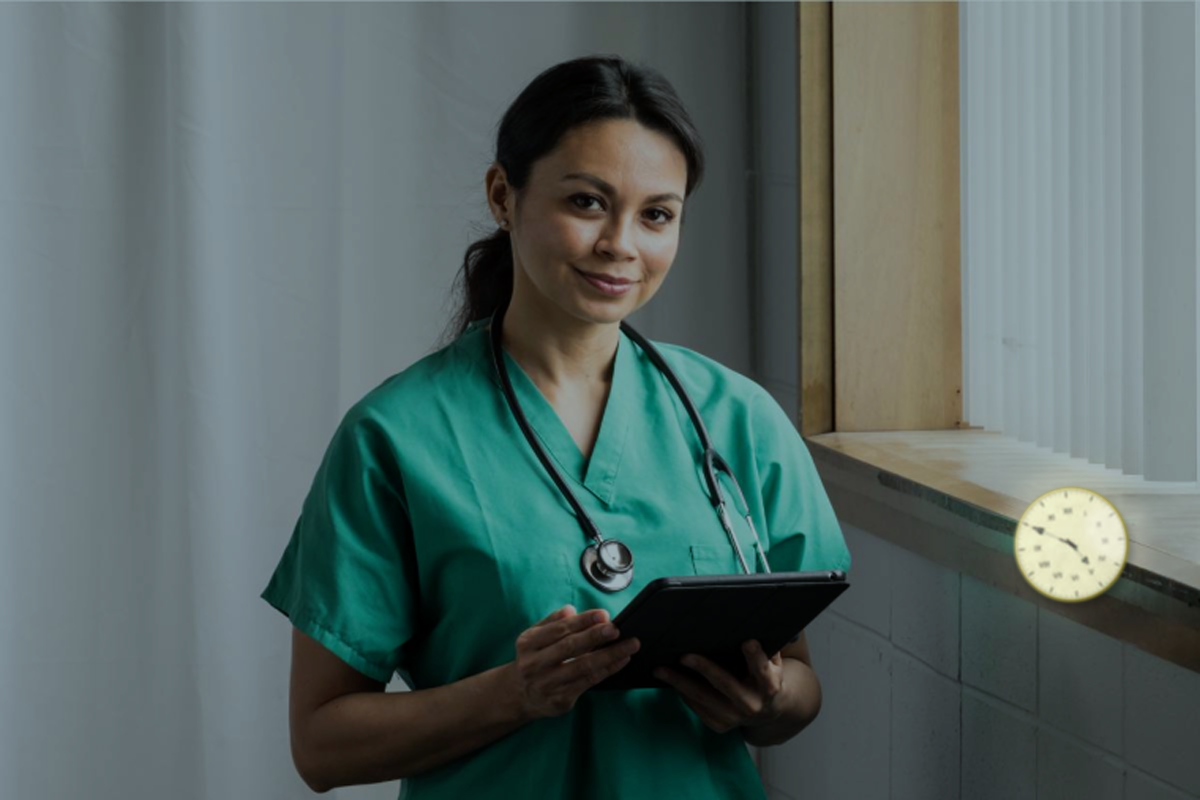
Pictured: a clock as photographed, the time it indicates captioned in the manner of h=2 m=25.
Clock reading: h=4 m=50
